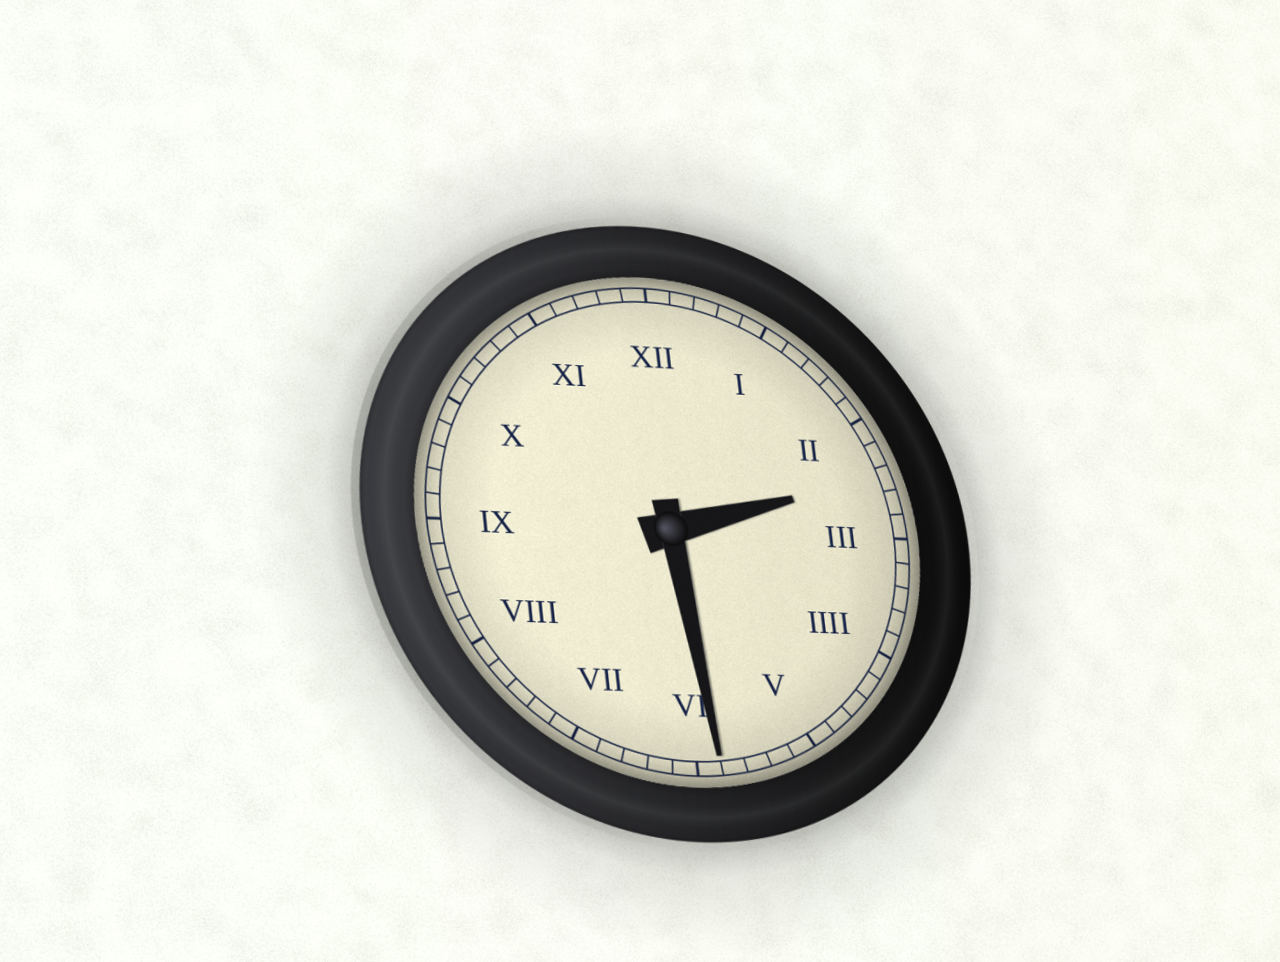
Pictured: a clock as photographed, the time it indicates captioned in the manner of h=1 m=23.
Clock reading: h=2 m=29
